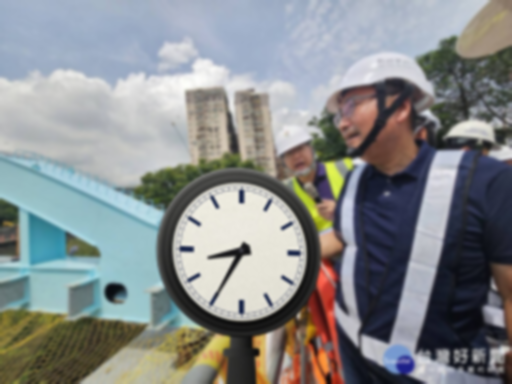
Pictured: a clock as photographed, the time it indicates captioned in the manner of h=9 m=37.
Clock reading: h=8 m=35
